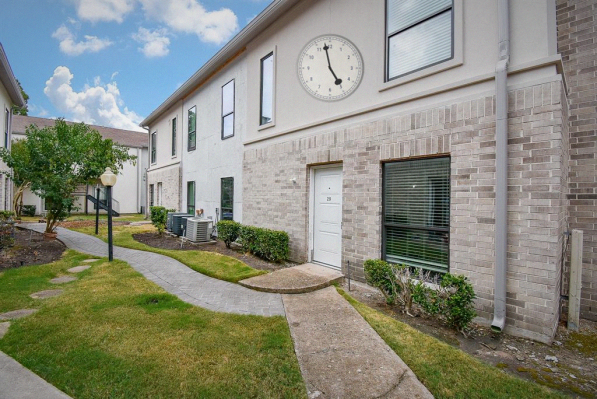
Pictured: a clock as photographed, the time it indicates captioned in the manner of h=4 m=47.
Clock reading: h=4 m=58
